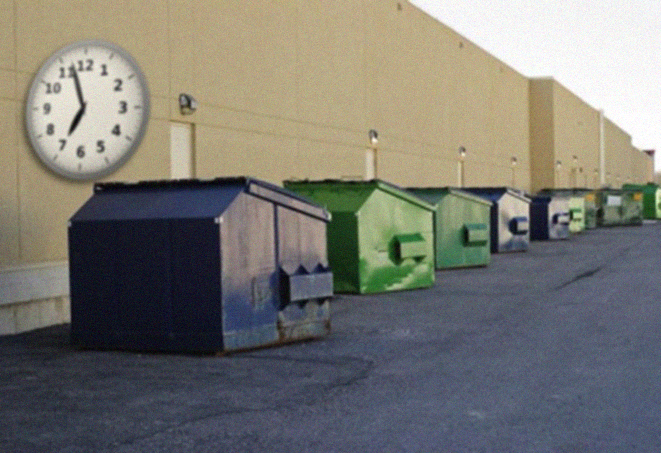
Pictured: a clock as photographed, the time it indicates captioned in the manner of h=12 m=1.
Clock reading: h=6 m=57
